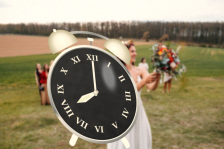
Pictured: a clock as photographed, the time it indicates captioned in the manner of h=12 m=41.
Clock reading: h=8 m=0
